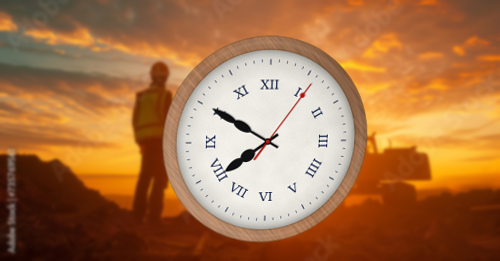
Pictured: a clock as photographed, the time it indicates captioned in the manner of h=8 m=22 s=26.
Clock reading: h=7 m=50 s=6
